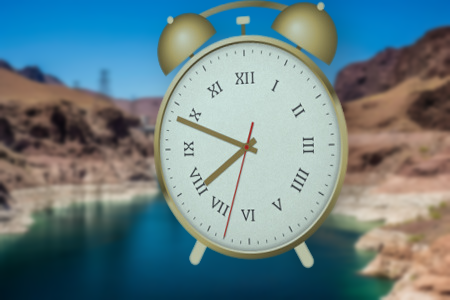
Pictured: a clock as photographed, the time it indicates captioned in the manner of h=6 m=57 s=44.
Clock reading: h=7 m=48 s=33
